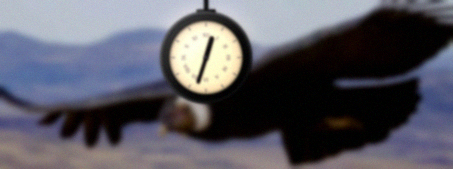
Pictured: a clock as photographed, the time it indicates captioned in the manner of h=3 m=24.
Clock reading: h=12 m=33
